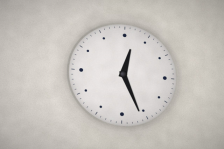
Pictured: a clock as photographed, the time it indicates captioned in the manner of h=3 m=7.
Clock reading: h=12 m=26
